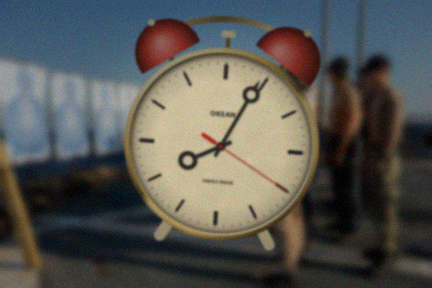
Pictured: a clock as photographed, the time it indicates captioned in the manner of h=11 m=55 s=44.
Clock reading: h=8 m=4 s=20
